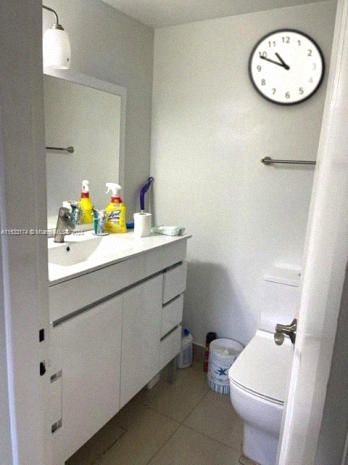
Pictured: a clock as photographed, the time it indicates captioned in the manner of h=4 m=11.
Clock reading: h=10 m=49
